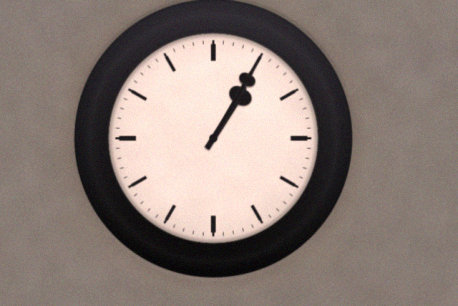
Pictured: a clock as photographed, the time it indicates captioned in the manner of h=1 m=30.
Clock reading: h=1 m=5
